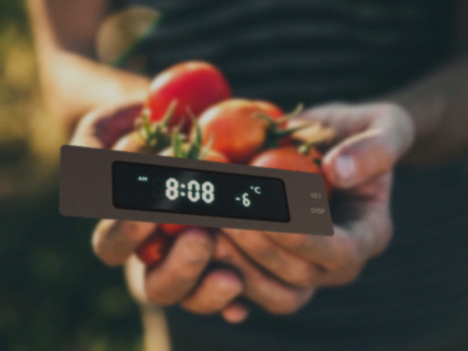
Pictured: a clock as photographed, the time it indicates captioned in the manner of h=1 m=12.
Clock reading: h=8 m=8
